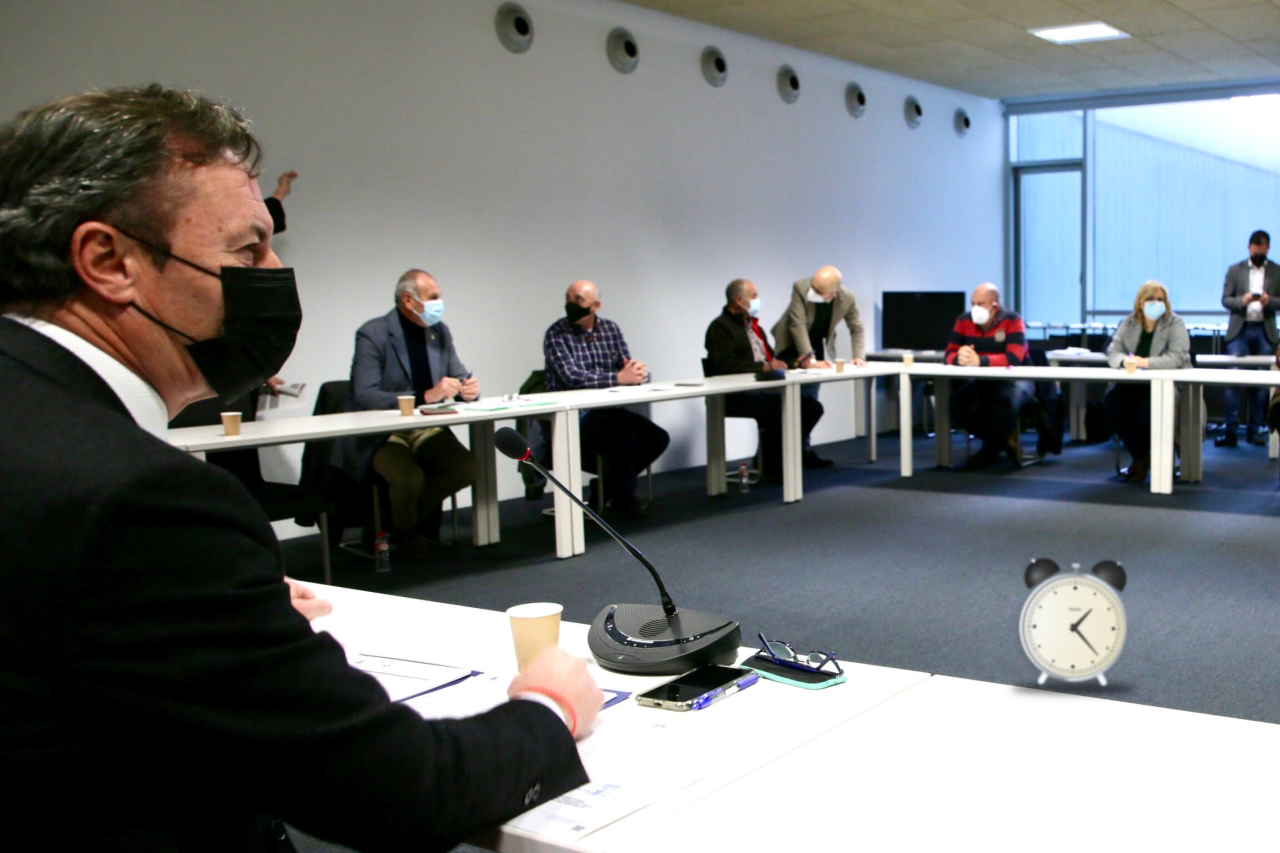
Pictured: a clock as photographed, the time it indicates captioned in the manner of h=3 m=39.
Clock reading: h=1 m=23
